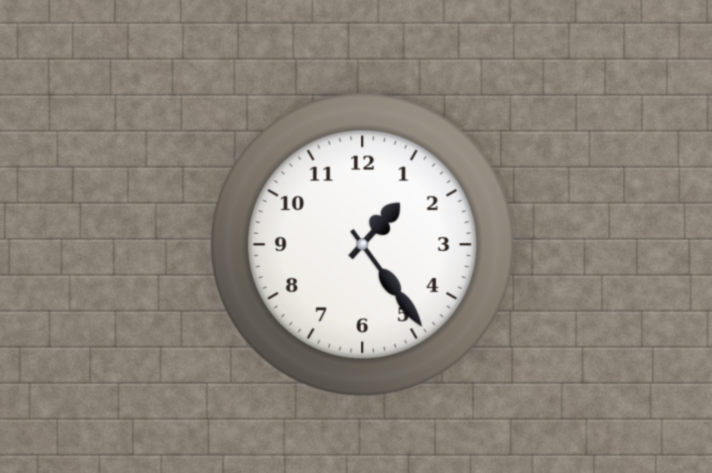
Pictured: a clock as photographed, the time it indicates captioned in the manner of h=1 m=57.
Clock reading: h=1 m=24
